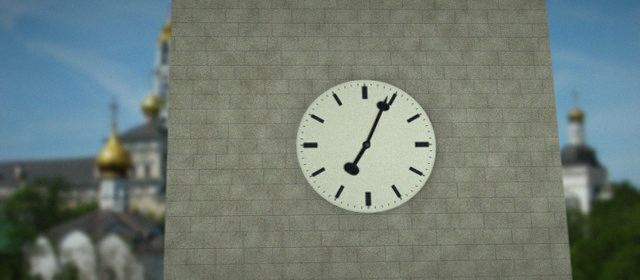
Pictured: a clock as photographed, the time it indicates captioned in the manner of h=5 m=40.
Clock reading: h=7 m=4
